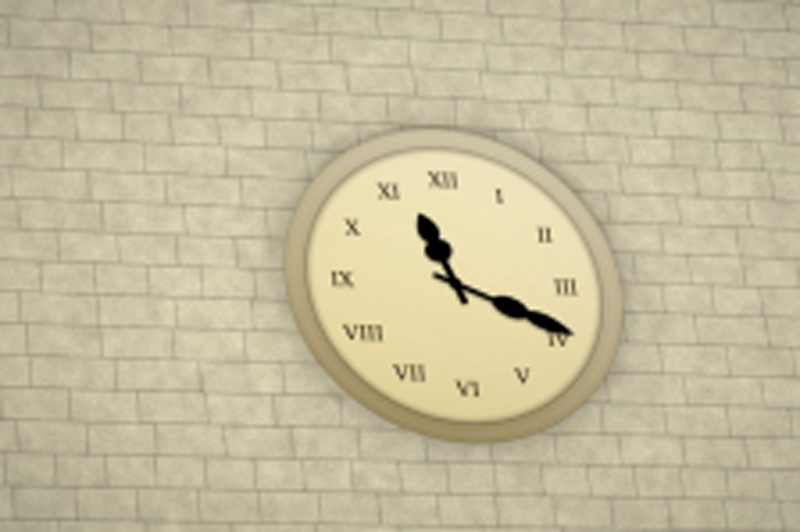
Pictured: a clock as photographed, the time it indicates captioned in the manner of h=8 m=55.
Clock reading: h=11 m=19
